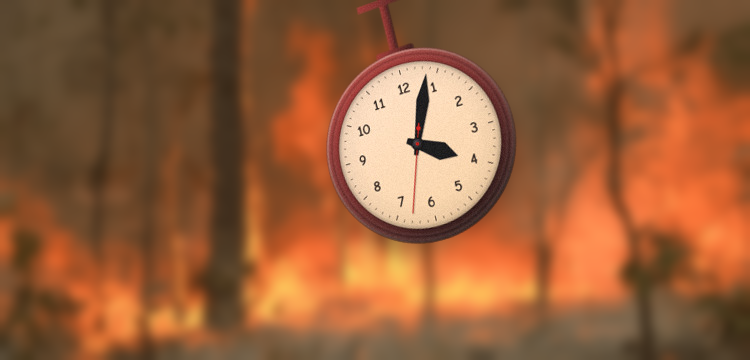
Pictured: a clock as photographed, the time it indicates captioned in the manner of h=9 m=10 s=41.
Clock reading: h=4 m=3 s=33
